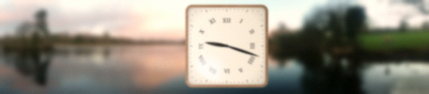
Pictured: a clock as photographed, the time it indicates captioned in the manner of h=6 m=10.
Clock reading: h=9 m=18
